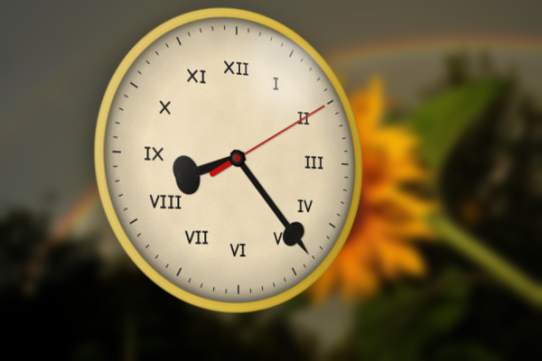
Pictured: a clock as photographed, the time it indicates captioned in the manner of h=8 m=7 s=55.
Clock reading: h=8 m=23 s=10
